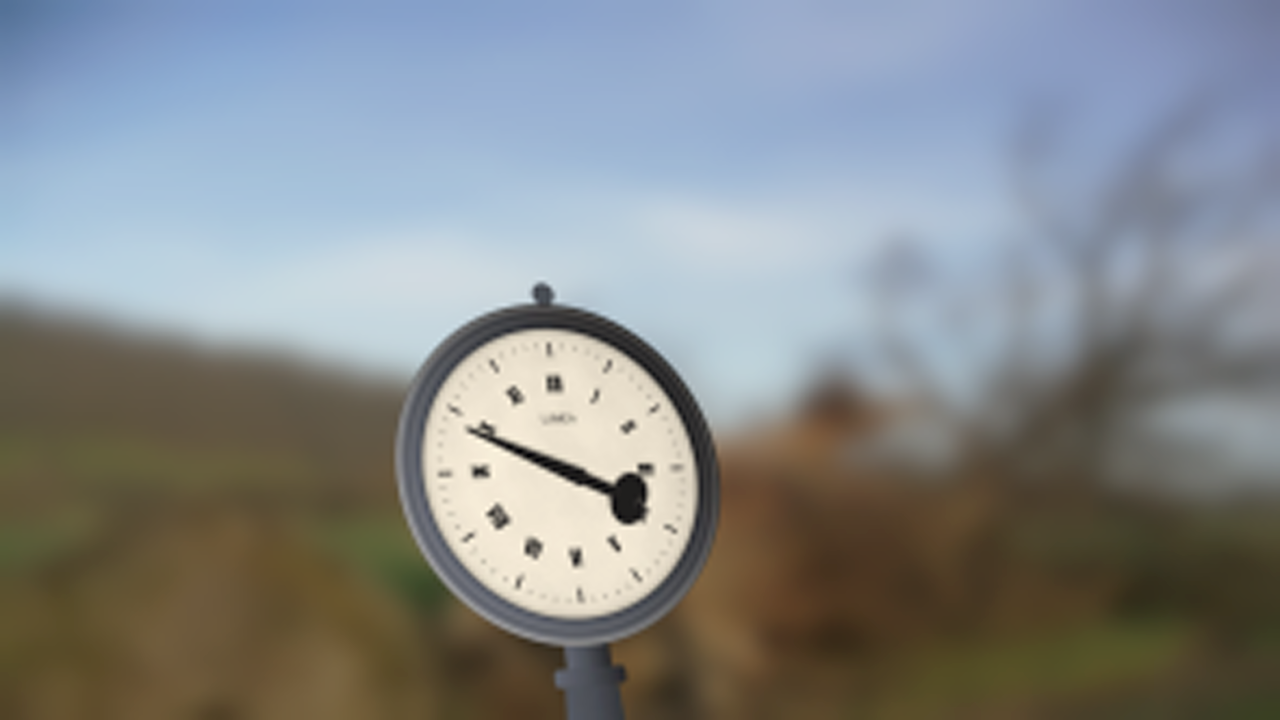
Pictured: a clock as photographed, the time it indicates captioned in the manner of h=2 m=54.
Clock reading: h=3 m=49
